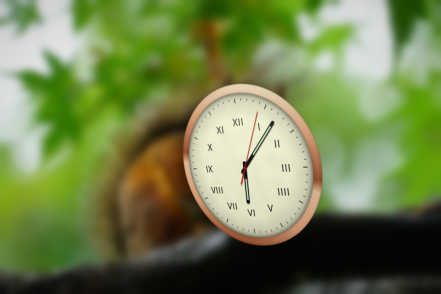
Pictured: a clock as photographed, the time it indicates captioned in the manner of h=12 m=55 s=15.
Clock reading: h=6 m=7 s=4
